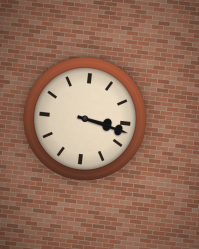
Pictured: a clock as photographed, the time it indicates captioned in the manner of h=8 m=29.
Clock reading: h=3 m=17
